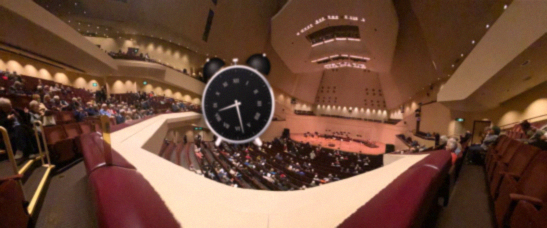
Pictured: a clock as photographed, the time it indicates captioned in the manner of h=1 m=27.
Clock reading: h=8 m=28
